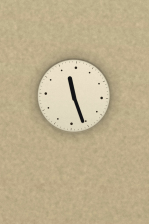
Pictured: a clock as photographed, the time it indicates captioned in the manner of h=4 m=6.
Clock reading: h=11 m=26
